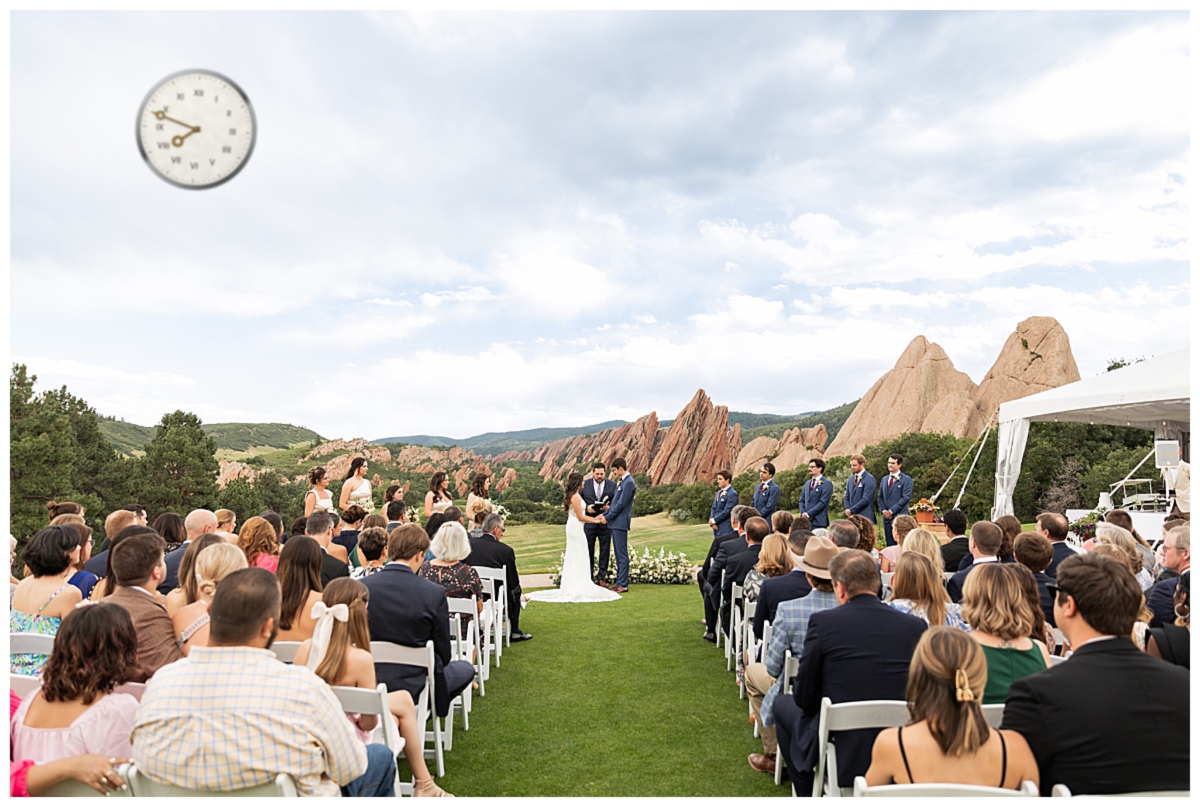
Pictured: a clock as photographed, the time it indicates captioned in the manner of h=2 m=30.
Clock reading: h=7 m=48
